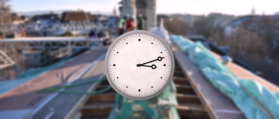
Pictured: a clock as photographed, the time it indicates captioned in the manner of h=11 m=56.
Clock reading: h=3 m=12
